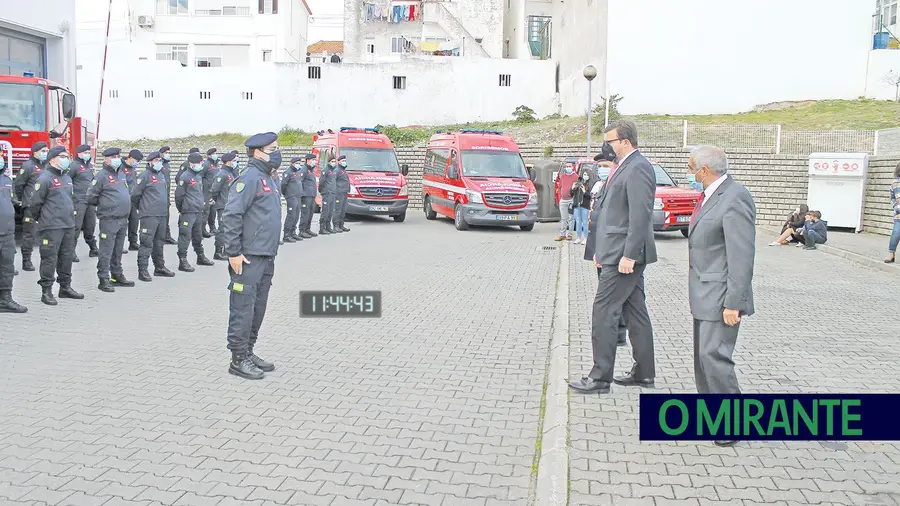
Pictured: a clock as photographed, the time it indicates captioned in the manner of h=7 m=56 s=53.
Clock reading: h=11 m=44 s=43
